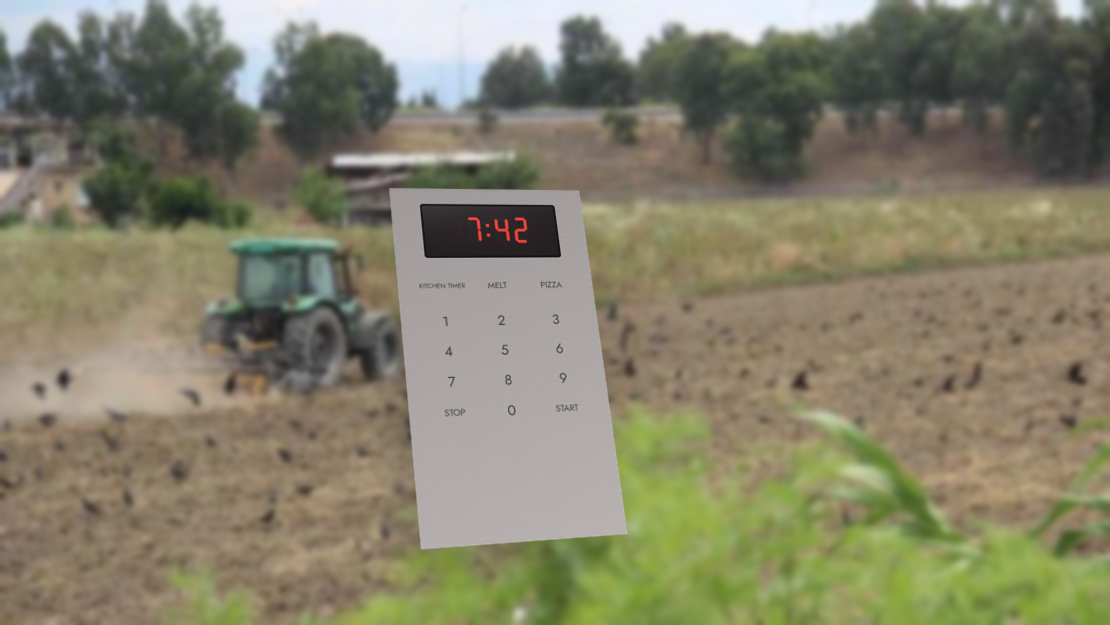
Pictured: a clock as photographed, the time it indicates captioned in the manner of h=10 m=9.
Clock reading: h=7 m=42
